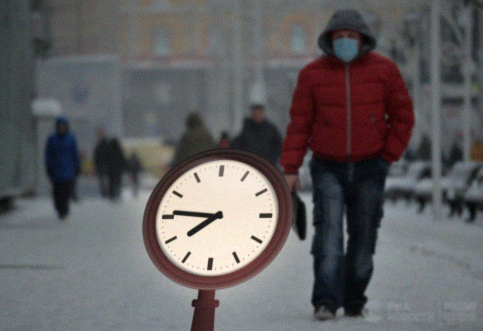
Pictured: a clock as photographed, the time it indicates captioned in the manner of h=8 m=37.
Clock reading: h=7 m=46
